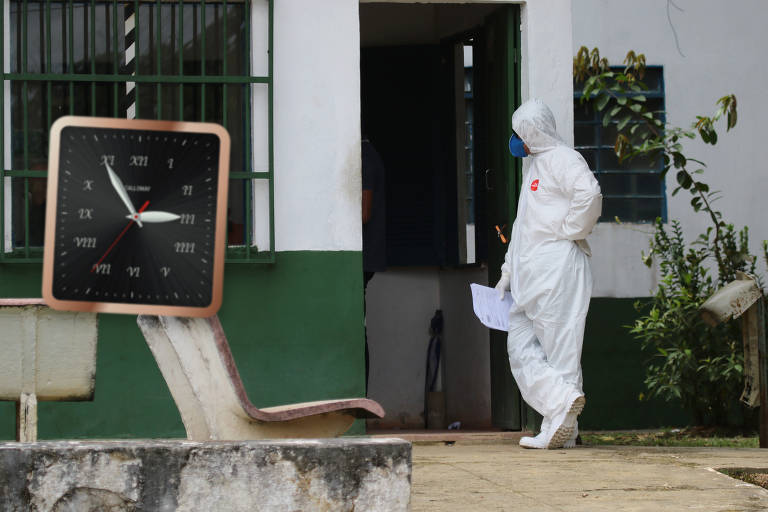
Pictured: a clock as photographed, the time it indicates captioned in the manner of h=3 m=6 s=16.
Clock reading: h=2 m=54 s=36
